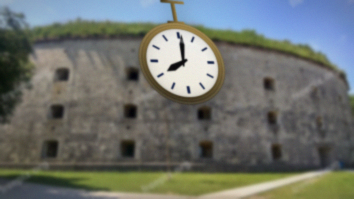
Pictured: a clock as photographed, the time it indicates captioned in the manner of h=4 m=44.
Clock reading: h=8 m=1
